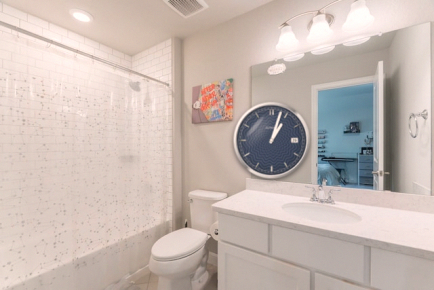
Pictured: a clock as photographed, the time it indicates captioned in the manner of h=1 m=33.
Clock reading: h=1 m=3
